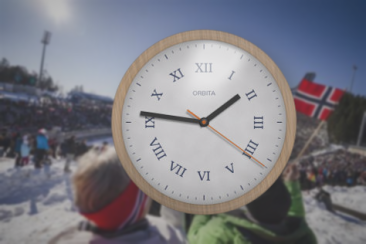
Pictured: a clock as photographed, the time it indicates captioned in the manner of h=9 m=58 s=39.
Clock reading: h=1 m=46 s=21
